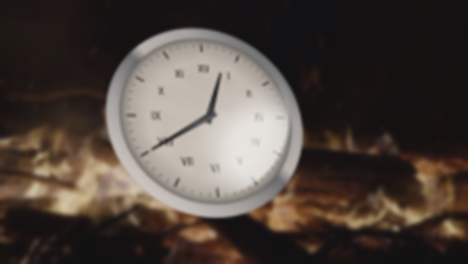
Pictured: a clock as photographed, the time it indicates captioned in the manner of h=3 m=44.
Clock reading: h=12 m=40
